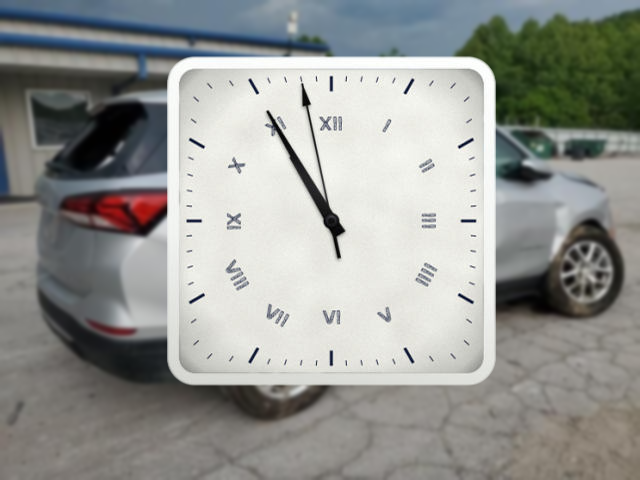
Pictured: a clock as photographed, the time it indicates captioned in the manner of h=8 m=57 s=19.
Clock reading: h=10 m=54 s=58
